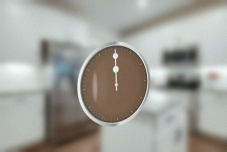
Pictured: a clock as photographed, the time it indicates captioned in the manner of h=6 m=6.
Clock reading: h=12 m=0
